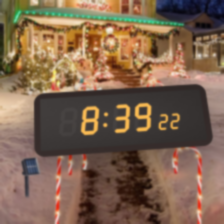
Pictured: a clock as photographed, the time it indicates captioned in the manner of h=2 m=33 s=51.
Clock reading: h=8 m=39 s=22
